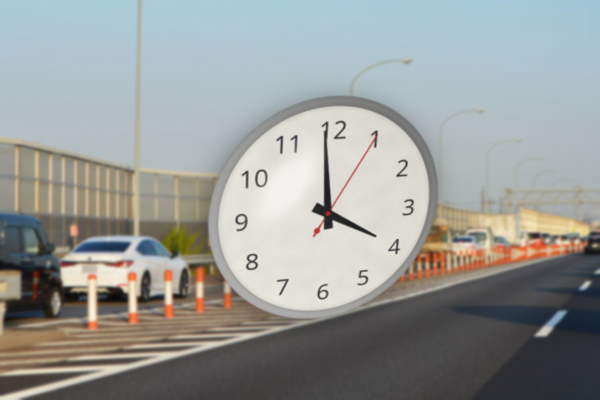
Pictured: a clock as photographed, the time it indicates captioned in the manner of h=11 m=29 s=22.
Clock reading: h=3 m=59 s=5
